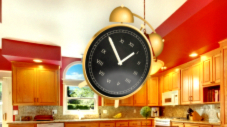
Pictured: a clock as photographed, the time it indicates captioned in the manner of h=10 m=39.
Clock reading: h=12 m=50
